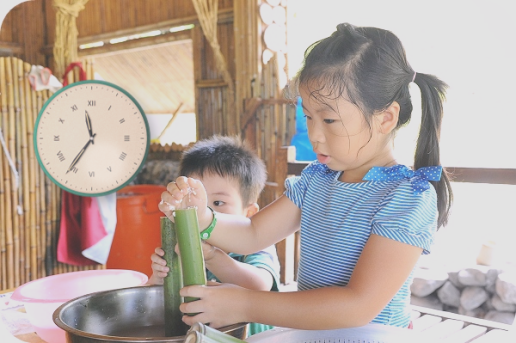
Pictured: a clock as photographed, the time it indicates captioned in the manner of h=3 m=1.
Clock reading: h=11 m=36
